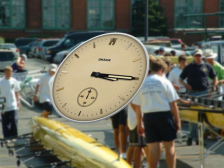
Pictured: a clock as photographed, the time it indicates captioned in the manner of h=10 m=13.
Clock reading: h=3 m=15
